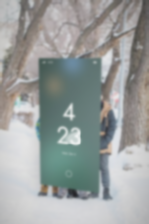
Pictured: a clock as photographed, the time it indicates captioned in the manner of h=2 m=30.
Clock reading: h=4 m=23
